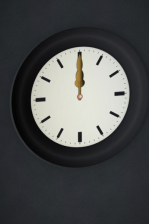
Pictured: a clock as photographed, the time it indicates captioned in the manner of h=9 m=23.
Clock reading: h=12 m=0
